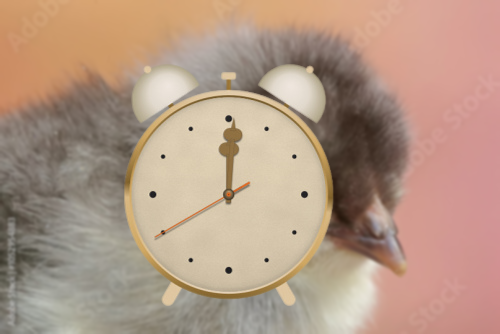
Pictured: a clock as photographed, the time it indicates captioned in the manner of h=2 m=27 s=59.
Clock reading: h=12 m=0 s=40
